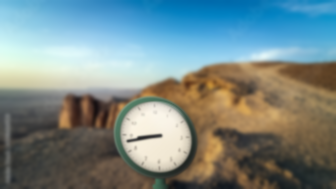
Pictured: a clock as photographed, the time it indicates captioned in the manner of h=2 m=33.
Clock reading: h=8 m=43
